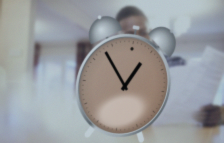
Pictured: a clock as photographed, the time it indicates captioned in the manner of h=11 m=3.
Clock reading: h=12 m=53
